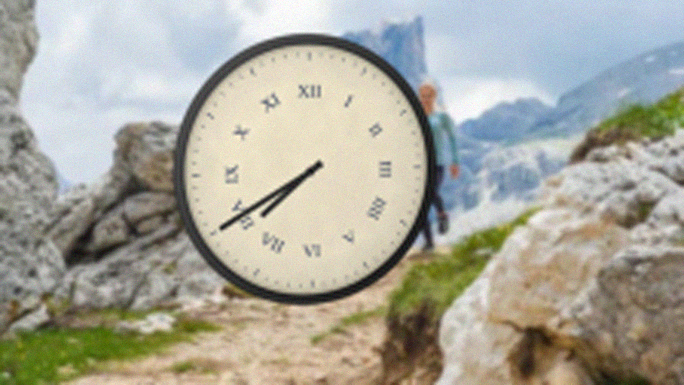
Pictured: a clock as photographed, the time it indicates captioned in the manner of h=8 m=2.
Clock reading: h=7 m=40
